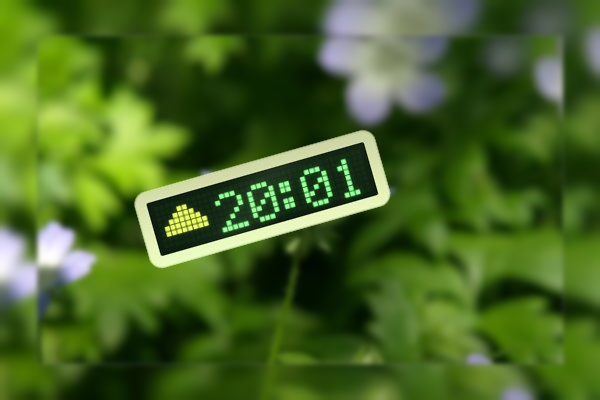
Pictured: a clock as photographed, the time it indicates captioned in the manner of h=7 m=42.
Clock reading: h=20 m=1
